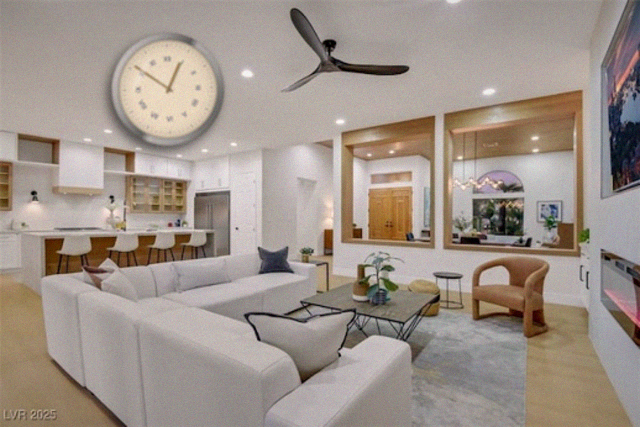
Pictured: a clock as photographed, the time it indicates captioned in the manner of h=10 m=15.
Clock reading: h=12 m=51
